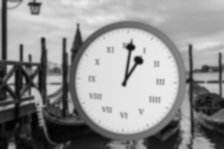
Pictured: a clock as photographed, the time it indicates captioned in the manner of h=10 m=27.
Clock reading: h=1 m=1
